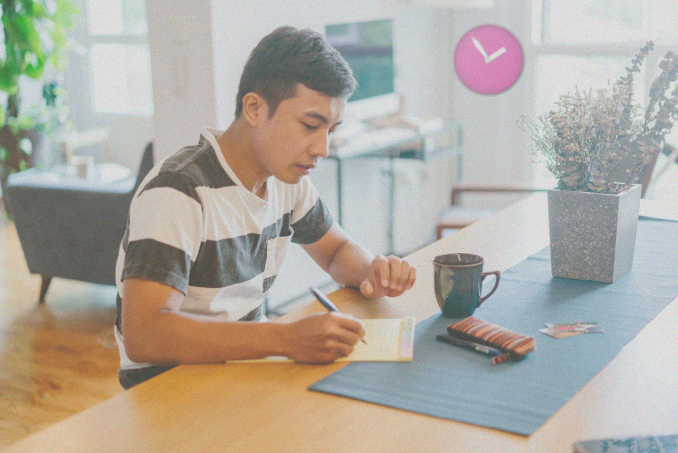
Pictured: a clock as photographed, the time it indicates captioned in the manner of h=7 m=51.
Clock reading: h=1 m=54
